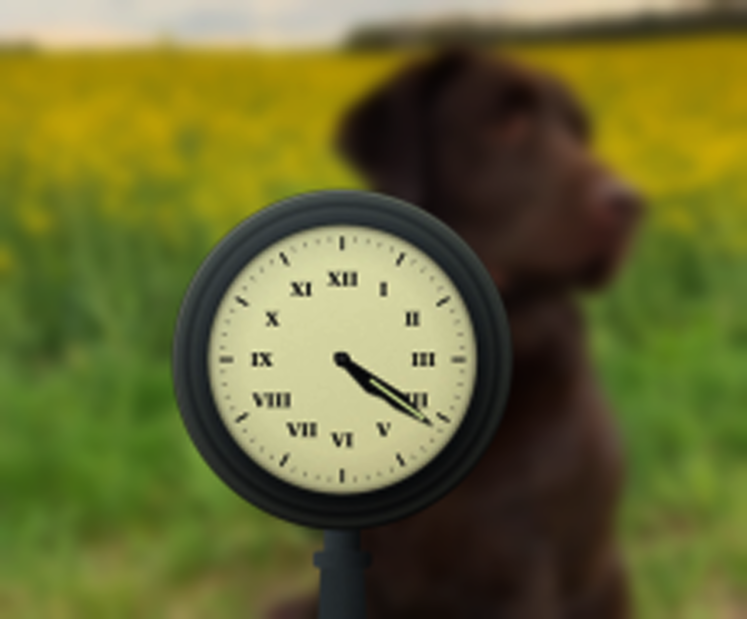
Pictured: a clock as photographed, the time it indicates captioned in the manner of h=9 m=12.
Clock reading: h=4 m=21
